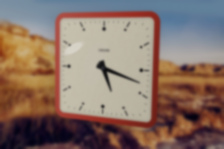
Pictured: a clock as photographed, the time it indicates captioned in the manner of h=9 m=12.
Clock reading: h=5 m=18
